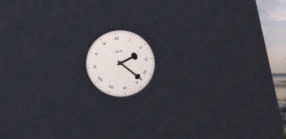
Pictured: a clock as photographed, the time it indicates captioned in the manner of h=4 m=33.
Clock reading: h=2 m=23
